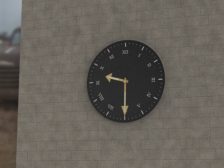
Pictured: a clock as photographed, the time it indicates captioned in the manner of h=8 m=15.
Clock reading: h=9 m=30
